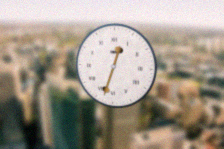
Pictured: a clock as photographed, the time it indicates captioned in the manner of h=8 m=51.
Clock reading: h=12 m=33
